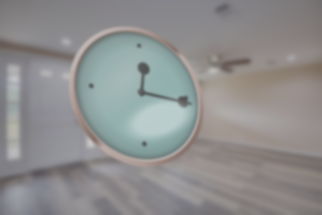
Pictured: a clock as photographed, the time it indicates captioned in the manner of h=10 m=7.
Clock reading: h=12 m=16
